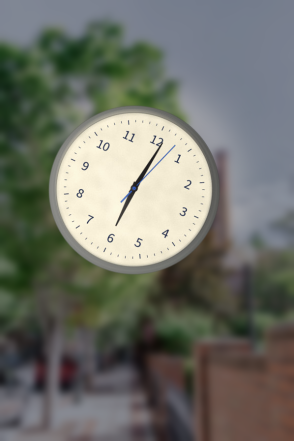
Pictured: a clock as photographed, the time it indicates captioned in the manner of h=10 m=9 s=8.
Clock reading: h=6 m=1 s=3
